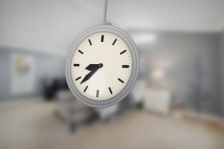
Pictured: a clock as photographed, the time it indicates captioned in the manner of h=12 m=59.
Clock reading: h=8 m=38
